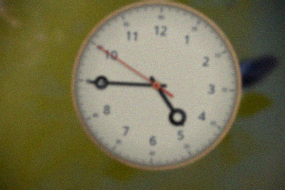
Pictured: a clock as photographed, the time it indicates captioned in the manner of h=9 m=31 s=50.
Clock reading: h=4 m=44 s=50
